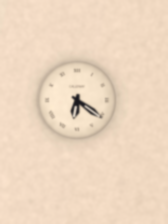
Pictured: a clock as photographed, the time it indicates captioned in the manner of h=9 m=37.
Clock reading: h=6 m=21
